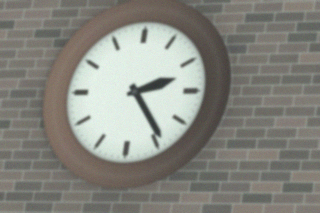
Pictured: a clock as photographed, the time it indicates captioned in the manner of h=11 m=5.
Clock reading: h=2 m=24
